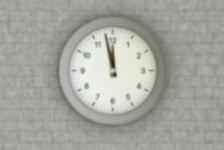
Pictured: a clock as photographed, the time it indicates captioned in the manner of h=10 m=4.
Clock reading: h=11 m=58
